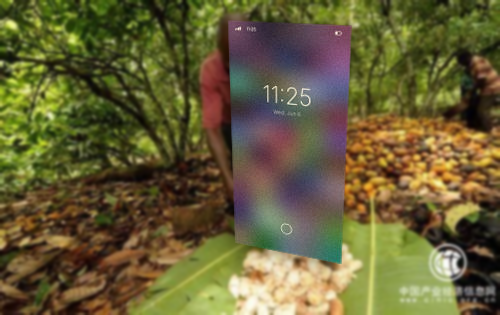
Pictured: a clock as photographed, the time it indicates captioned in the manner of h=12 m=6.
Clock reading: h=11 m=25
